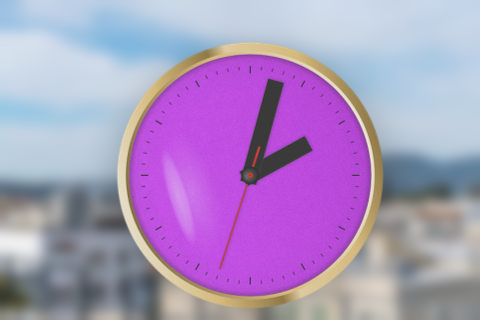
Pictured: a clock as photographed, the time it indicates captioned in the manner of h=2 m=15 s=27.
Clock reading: h=2 m=2 s=33
